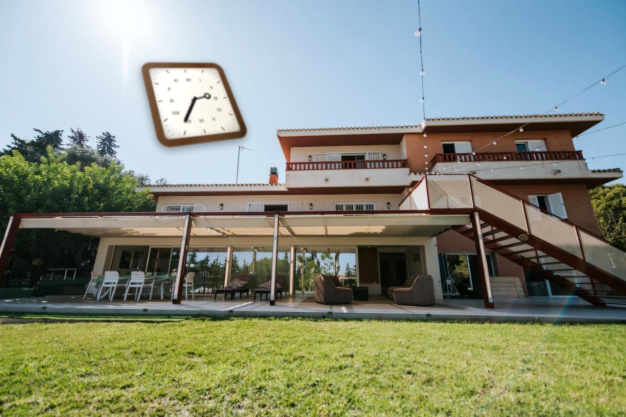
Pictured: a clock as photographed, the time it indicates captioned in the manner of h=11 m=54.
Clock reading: h=2 m=36
